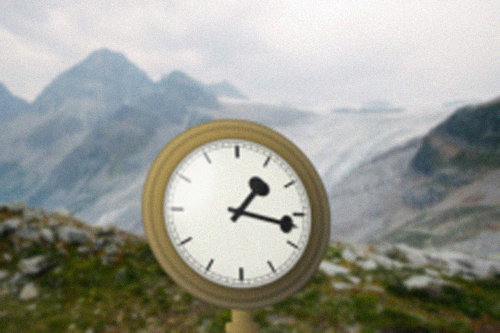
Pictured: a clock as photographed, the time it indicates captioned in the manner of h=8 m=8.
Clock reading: h=1 m=17
